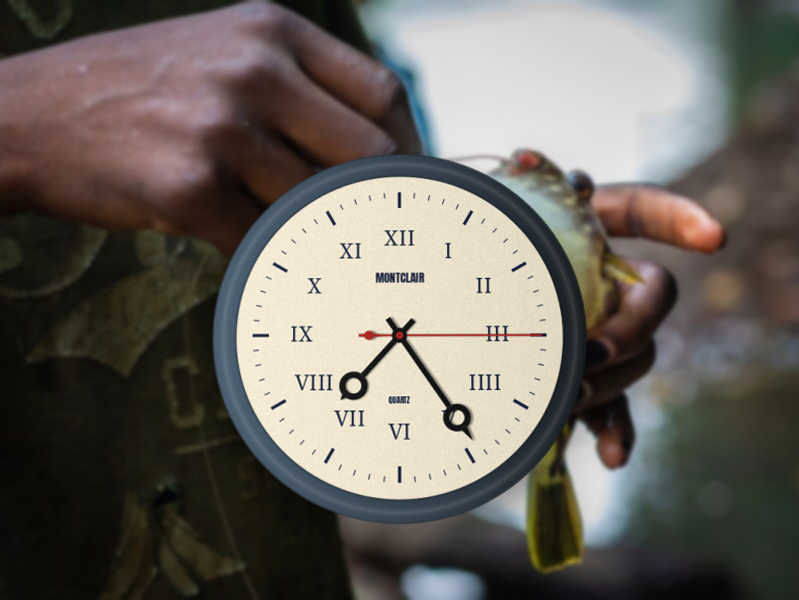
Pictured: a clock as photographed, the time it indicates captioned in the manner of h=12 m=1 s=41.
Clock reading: h=7 m=24 s=15
